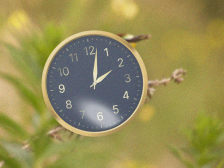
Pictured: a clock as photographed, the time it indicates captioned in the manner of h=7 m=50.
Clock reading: h=2 m=2
